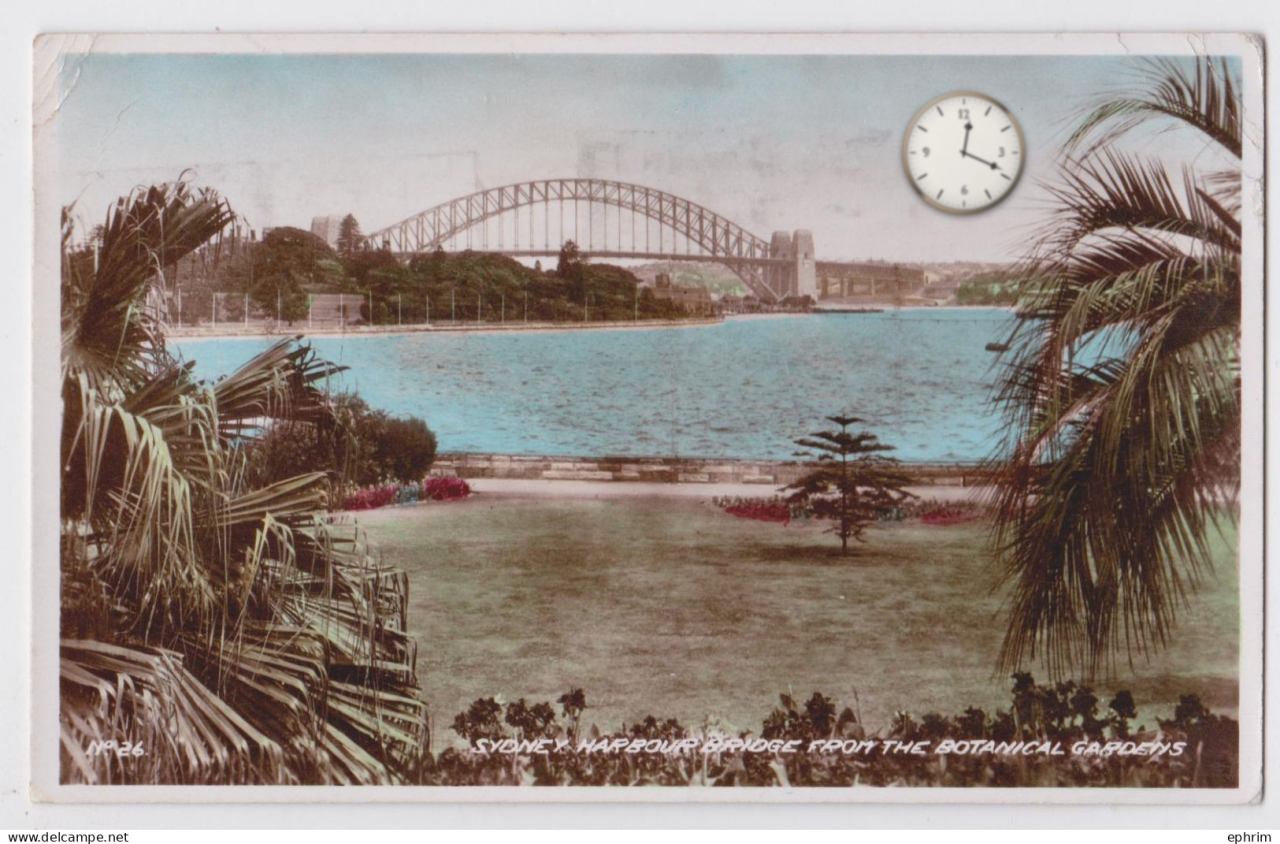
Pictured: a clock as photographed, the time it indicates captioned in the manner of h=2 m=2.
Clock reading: h=12 m=19
